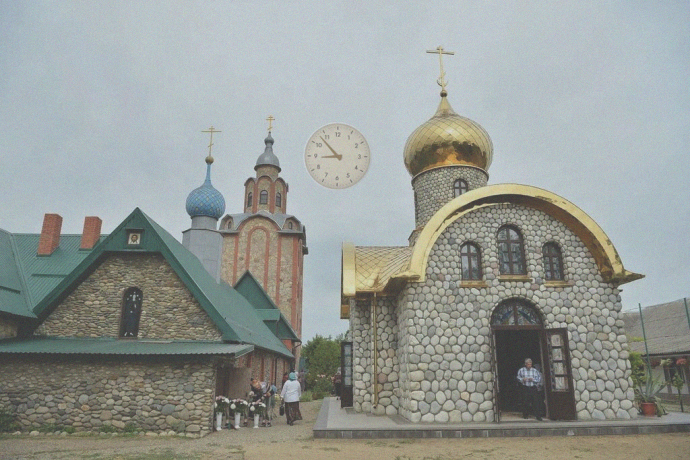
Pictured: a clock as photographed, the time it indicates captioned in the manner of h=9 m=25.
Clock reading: h=8 m=53
